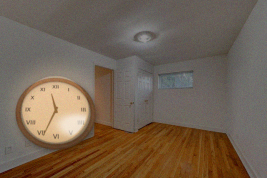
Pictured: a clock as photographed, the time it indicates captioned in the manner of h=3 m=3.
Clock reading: h=11 m=34
